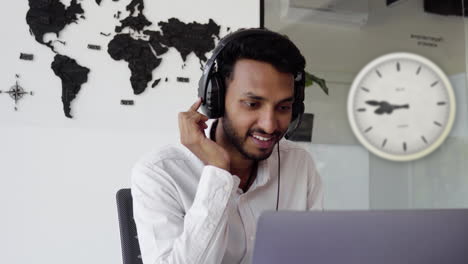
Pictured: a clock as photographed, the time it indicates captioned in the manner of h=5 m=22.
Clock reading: h=8 m=47
